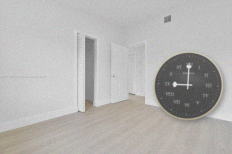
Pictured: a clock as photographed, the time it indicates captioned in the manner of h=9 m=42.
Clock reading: h=9 m=0
